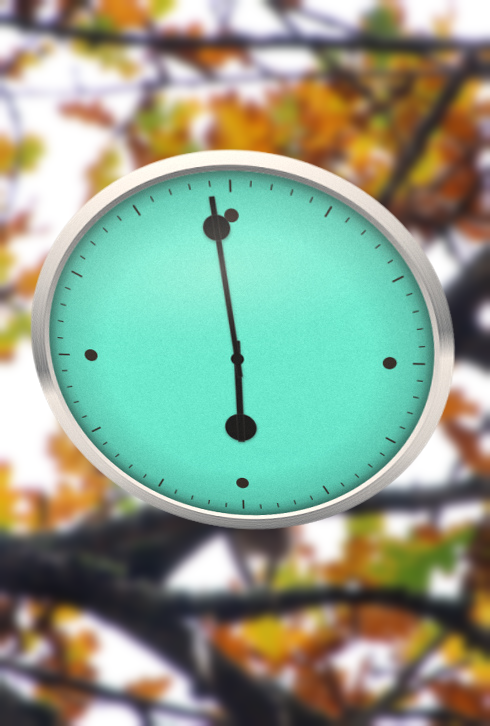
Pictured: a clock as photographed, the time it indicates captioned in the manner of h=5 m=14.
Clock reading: h=5 m=59
